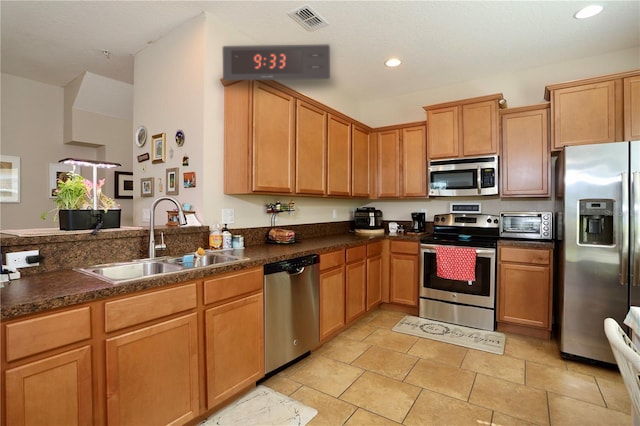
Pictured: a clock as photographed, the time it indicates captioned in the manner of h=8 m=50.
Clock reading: h=9 m=33
